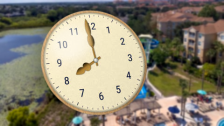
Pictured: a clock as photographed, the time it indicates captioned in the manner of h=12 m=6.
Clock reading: h=7 m=59
